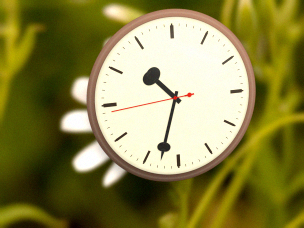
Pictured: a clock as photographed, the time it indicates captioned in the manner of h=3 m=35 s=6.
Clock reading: h=10 m=32 s=44
